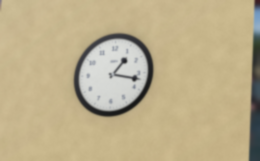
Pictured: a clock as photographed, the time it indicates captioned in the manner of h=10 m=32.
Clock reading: h=1 m=17
